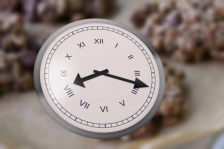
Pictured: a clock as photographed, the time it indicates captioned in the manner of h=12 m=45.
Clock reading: h=8 m=18
